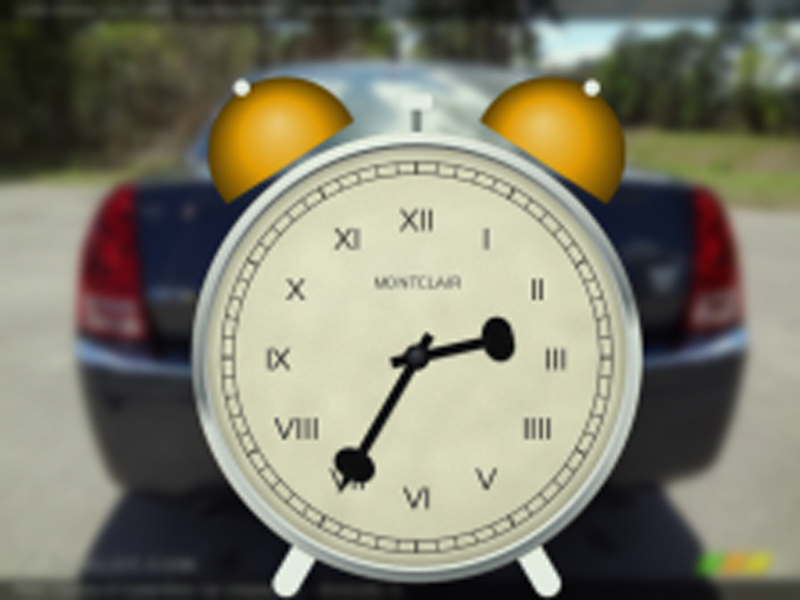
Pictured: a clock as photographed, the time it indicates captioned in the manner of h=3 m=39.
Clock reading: h=2 m=35
